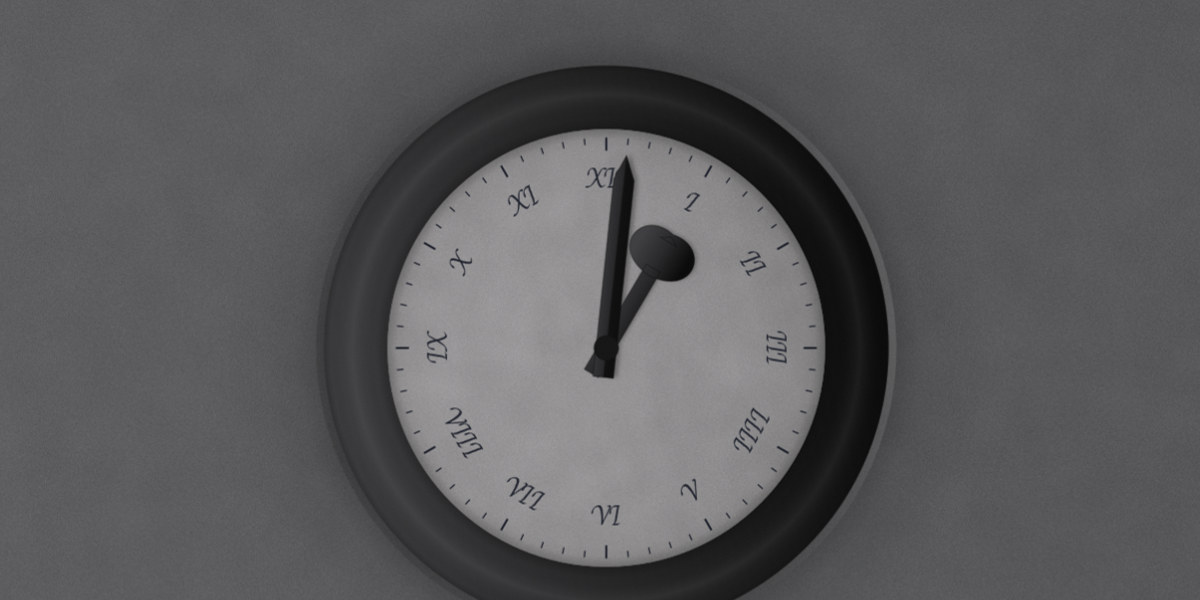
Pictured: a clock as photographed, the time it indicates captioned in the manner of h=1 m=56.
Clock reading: h=1 m=1
